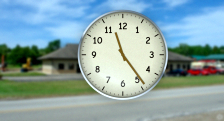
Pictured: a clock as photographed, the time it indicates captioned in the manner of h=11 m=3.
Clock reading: h=11 m=24
